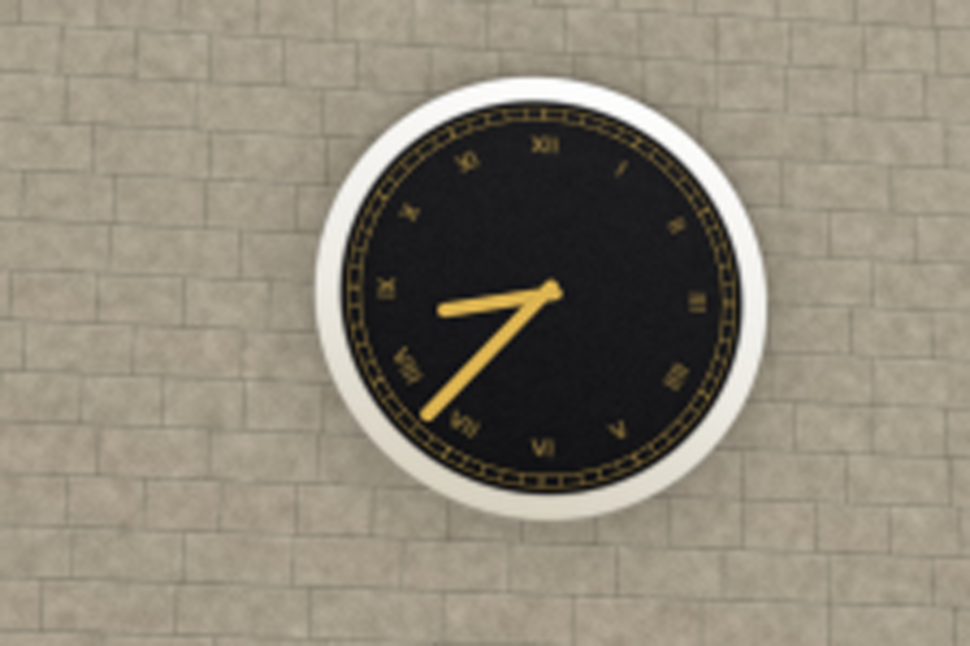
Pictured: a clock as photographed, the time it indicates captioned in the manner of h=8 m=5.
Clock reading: h=8 m=37
